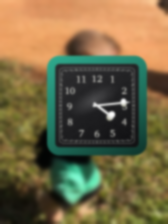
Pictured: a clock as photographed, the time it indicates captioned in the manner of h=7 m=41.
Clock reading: h=4 m=14
